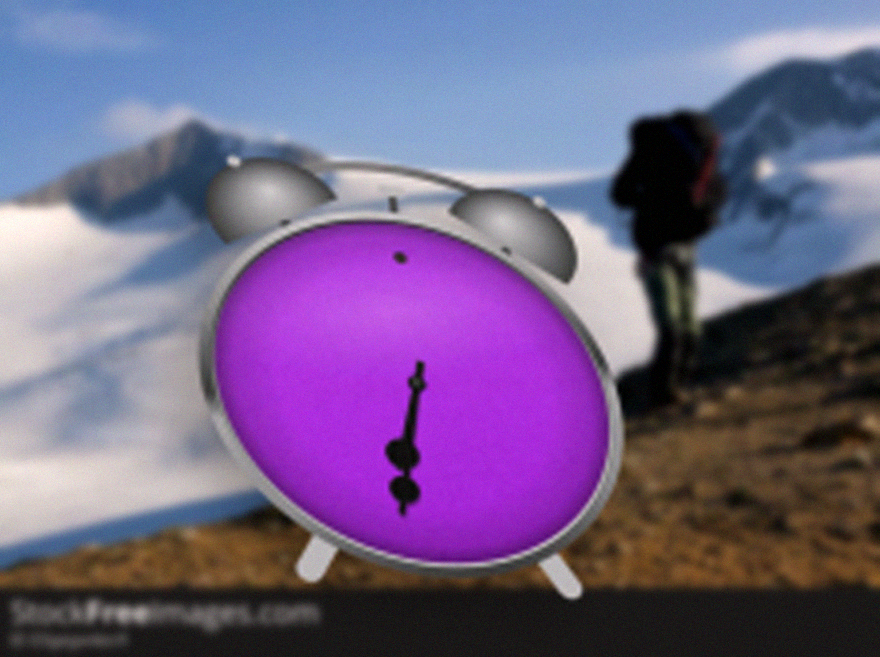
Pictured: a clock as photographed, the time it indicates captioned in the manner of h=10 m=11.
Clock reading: h=6 m=32
